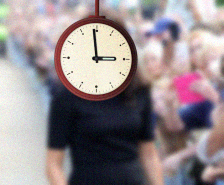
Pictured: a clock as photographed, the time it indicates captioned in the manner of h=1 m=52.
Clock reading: h=2 m=59
